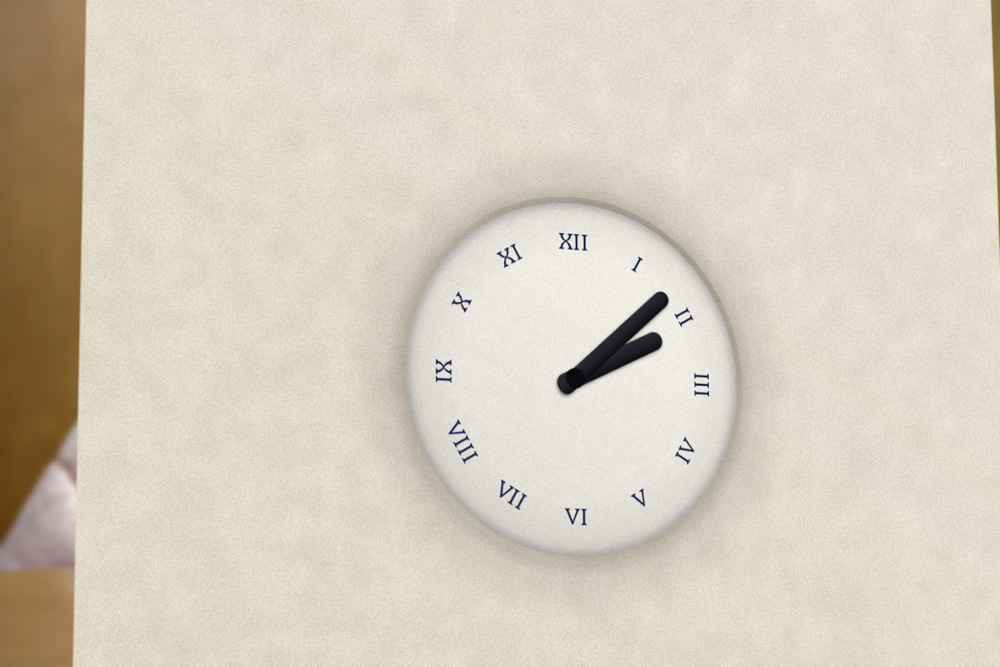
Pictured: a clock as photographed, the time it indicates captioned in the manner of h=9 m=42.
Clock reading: h=2 m=8
